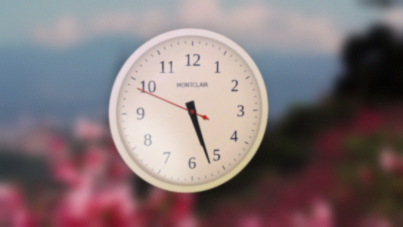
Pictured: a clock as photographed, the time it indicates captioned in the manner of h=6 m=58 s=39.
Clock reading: h=5 m=26 s=49
